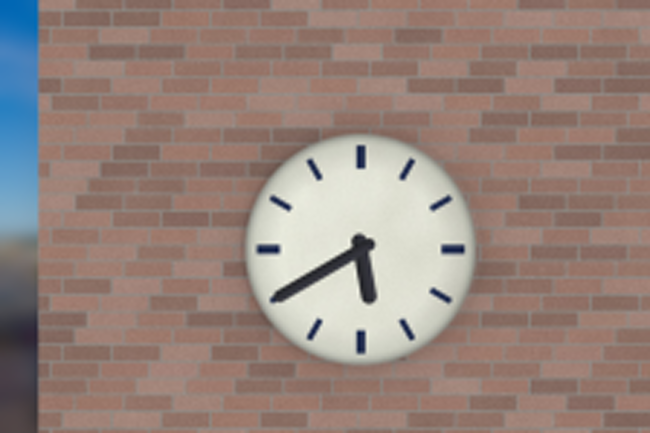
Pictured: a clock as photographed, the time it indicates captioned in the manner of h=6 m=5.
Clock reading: h=5 m=40
